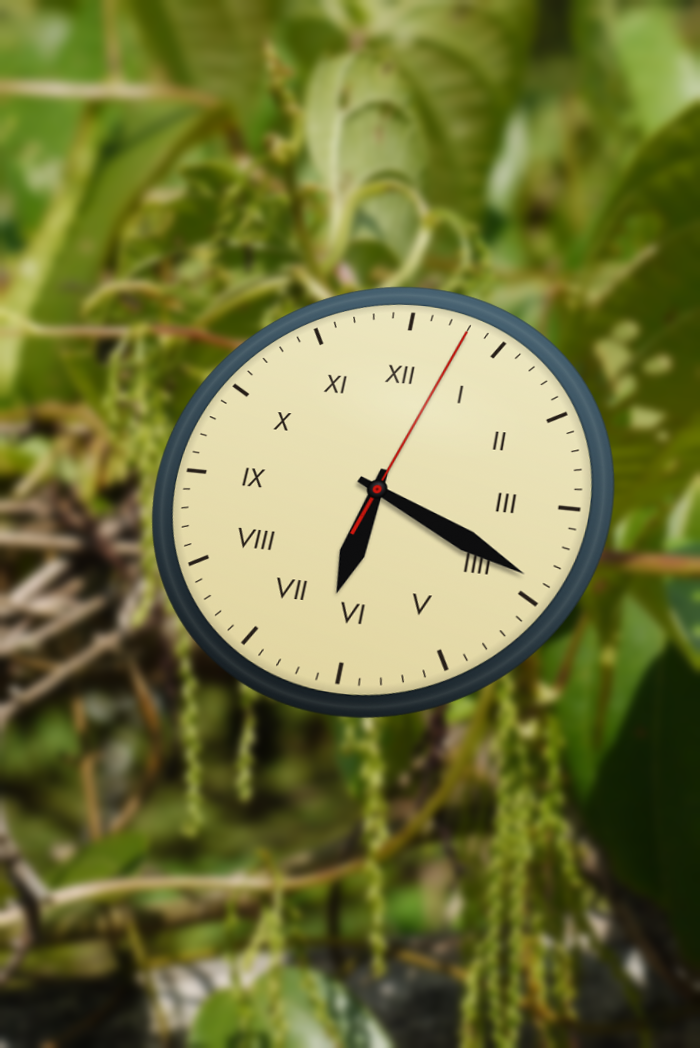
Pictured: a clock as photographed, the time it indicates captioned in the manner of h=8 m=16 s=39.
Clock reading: h=6 m=19 s=3
